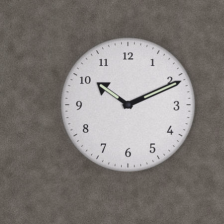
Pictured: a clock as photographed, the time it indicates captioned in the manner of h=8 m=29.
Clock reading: h=10 m=11
